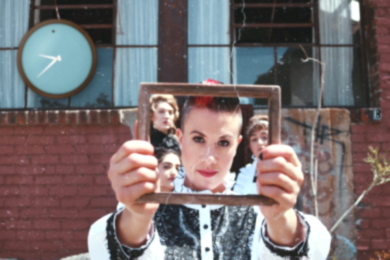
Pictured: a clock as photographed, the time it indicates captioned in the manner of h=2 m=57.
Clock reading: h=9 m=39
